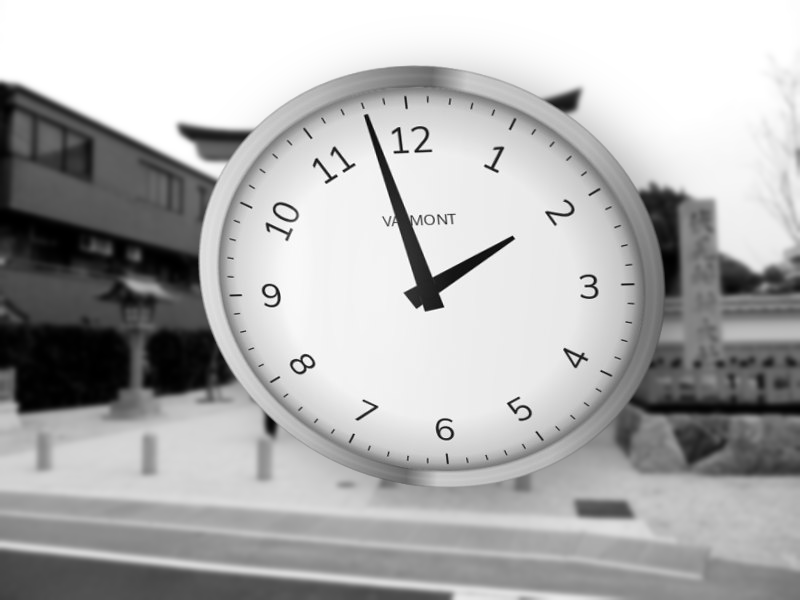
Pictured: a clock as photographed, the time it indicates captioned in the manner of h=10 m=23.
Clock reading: h=1 m=58
